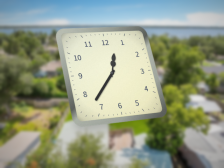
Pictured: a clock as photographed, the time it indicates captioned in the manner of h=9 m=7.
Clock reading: h=12 m=37
